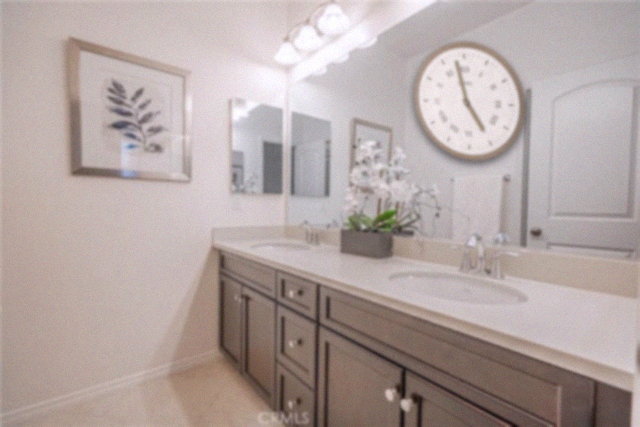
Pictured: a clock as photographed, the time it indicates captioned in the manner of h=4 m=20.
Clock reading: h=4 m=58
